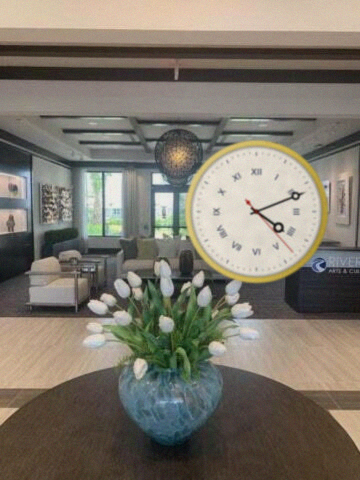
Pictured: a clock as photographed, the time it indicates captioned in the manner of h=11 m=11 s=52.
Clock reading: h=4 m=11 s=23
